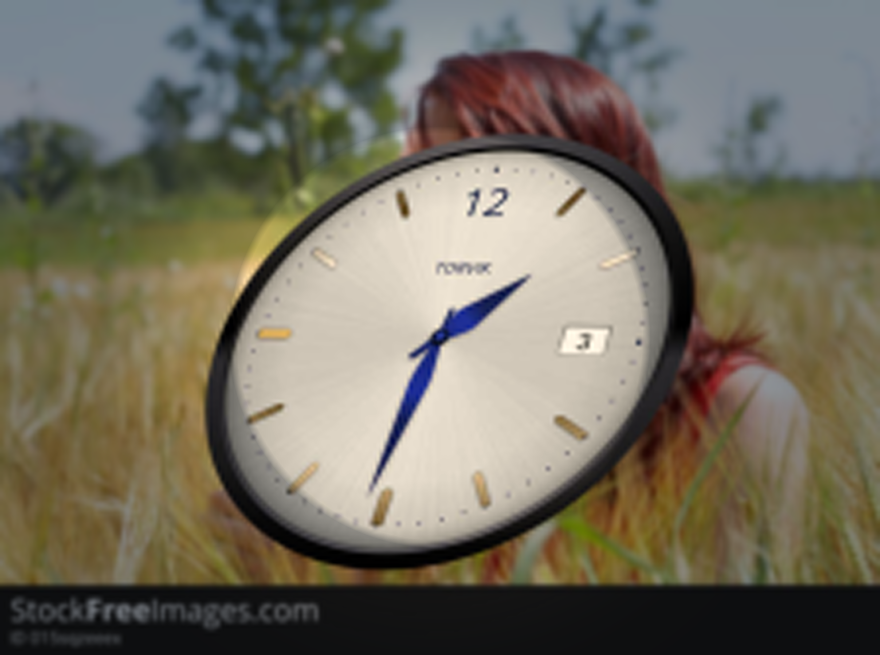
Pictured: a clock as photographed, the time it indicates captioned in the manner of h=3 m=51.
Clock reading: h=1 m=31
